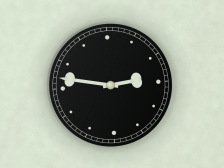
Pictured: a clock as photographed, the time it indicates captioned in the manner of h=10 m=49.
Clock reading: h=2 m=47
